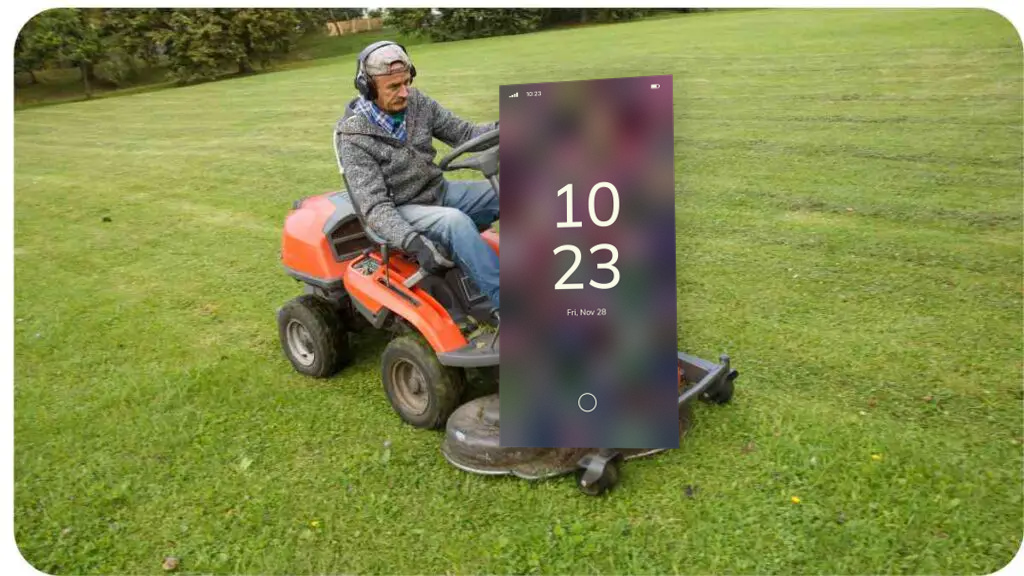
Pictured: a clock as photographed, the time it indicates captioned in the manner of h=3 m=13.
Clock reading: h=10 m=23
